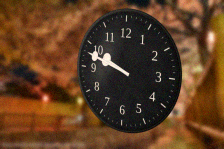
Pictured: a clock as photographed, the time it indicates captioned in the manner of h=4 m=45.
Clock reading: h=9 m=48
